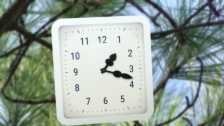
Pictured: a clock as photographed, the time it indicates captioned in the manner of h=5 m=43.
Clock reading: h=1 m=18
